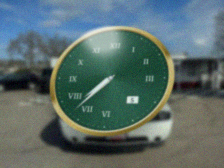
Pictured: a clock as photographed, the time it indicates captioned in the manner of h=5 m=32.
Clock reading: h=7 m=37
